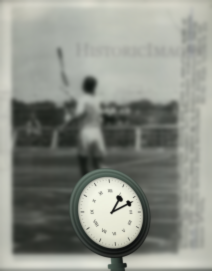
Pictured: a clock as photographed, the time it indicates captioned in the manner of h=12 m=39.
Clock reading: h=1 m=11
